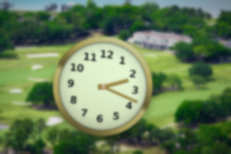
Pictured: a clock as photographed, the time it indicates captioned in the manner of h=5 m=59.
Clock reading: h=2 m=18
